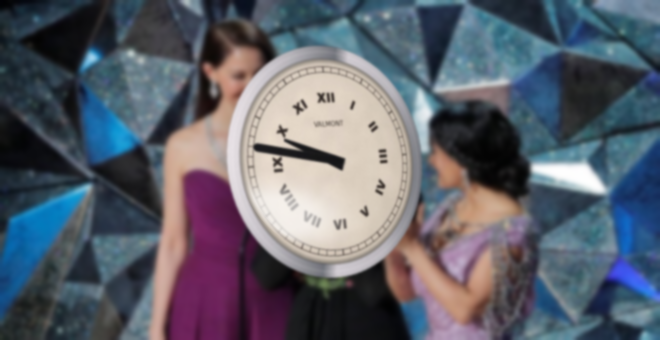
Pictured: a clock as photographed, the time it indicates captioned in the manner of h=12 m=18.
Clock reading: h=9 m=47
